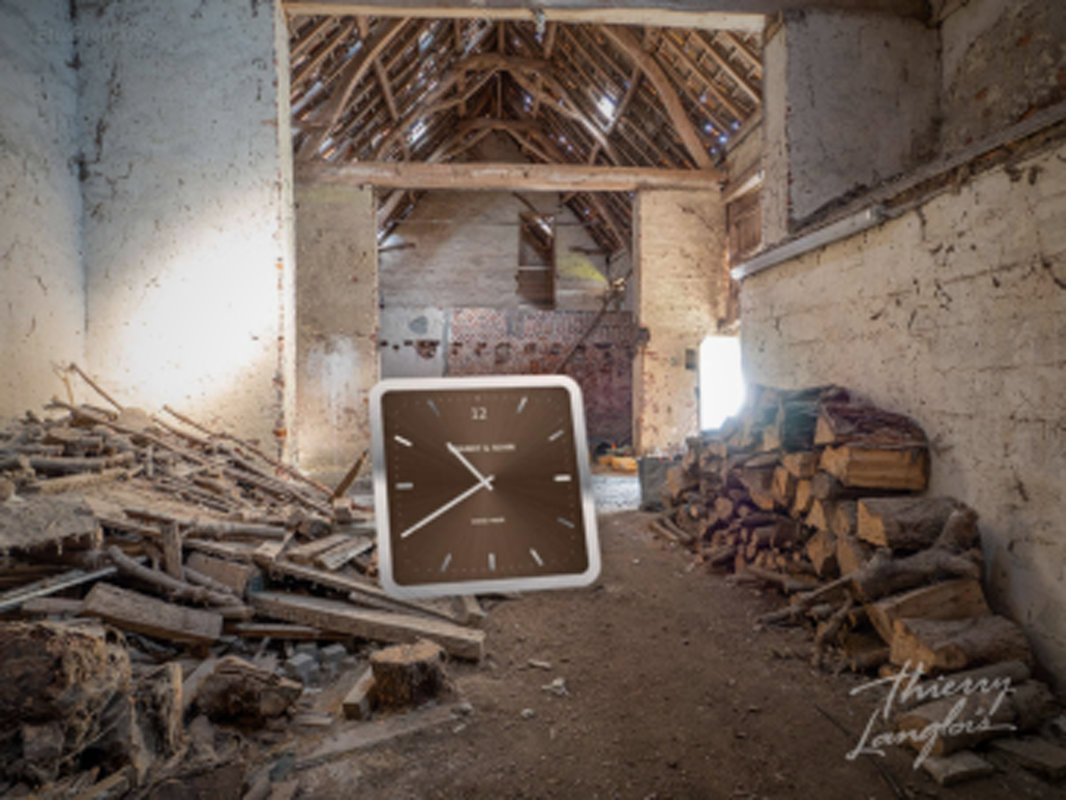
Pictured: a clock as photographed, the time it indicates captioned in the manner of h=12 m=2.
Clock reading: h=10 m=40
